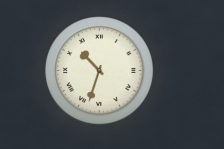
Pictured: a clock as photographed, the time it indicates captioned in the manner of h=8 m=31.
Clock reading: h=10 m=33
